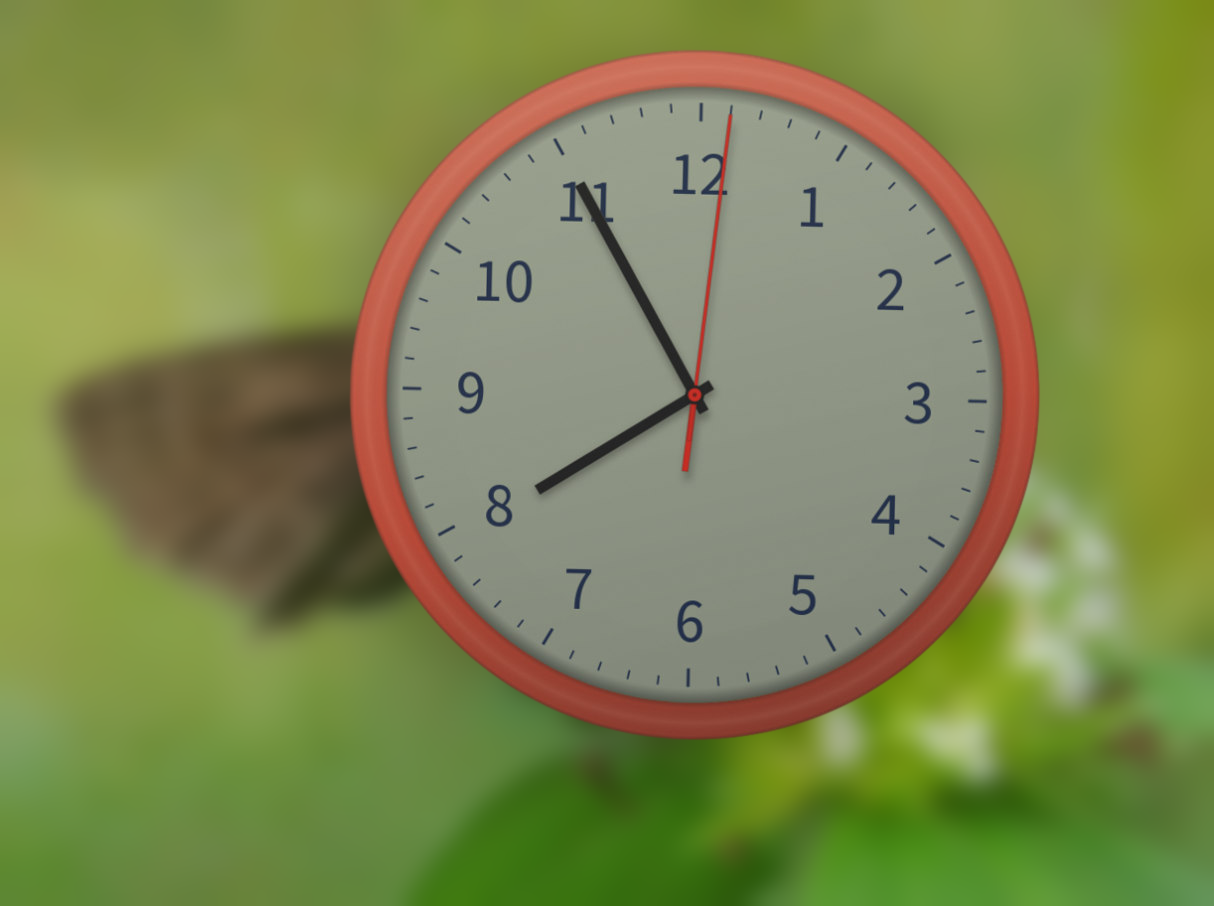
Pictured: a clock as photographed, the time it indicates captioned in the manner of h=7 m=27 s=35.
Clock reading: h=7 m=55 s=1
